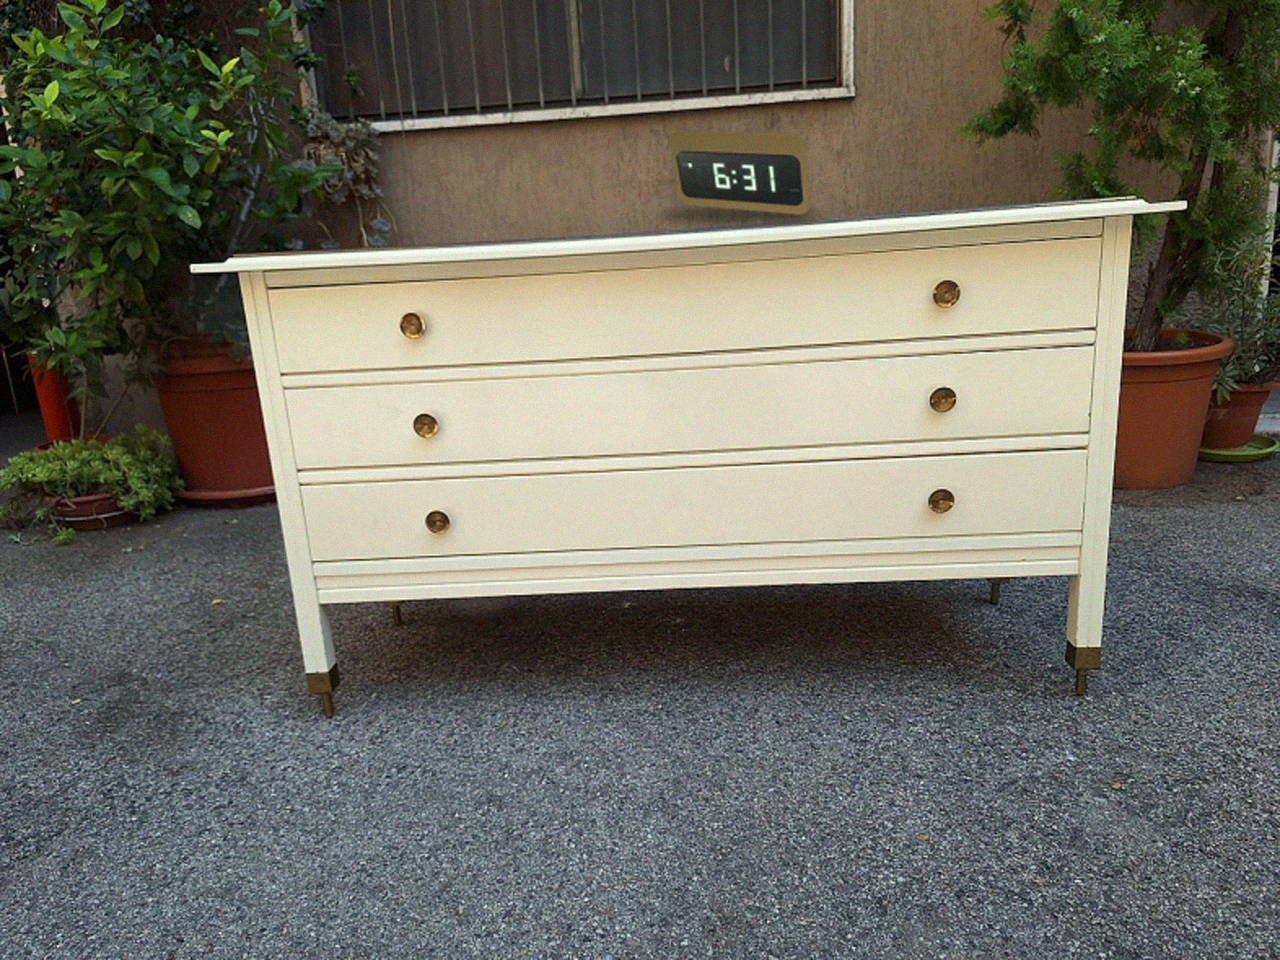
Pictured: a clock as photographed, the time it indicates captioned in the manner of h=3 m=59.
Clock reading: h=6 m=31
